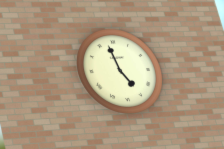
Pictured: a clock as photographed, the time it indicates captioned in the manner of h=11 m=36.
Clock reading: h=4 m=58
